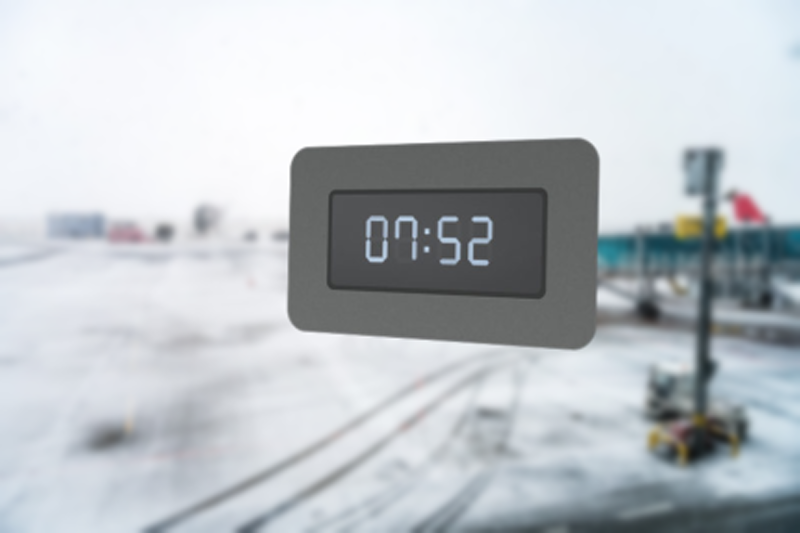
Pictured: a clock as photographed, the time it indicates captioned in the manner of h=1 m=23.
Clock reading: h=7 m=52
